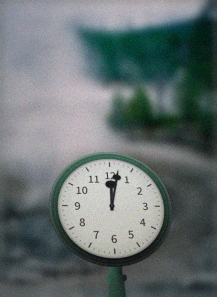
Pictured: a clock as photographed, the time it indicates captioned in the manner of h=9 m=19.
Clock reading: h=12 m=2
